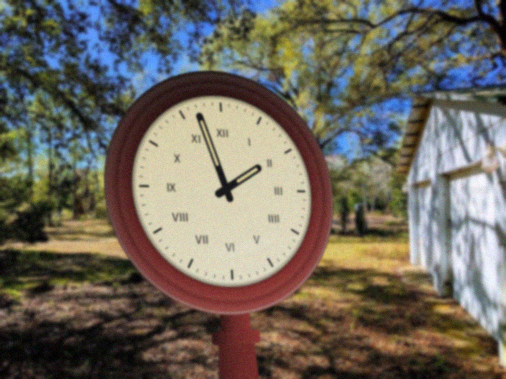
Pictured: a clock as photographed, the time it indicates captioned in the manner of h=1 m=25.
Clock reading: h=1 m=57
